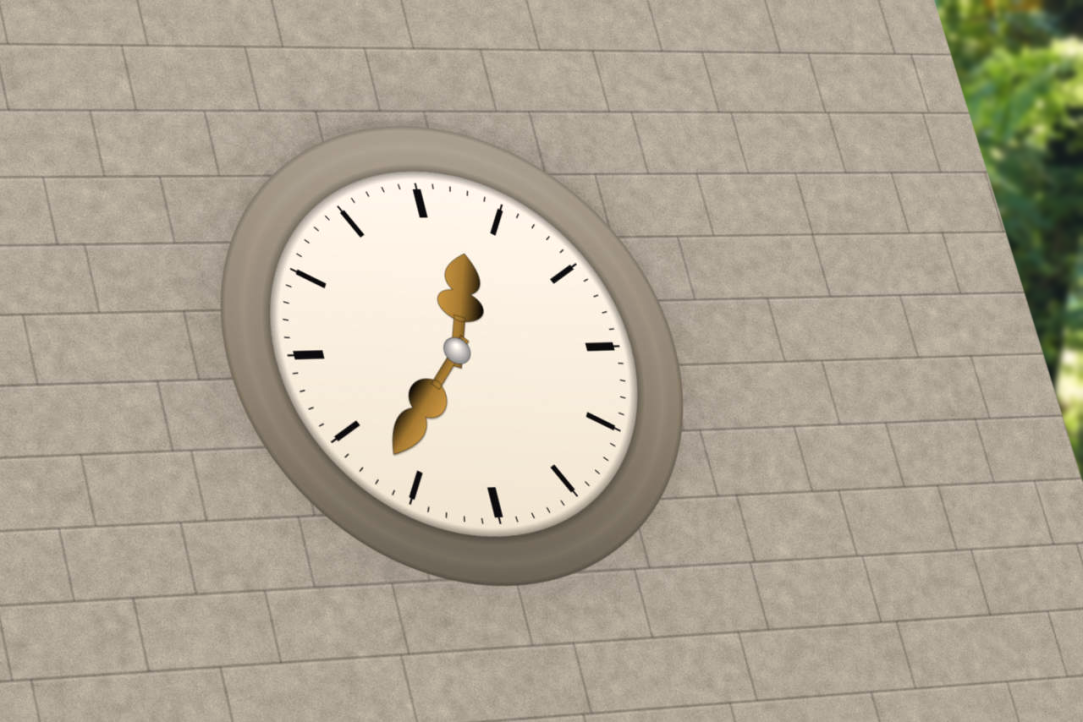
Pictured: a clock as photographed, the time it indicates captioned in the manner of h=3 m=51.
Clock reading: h=12 m=37
